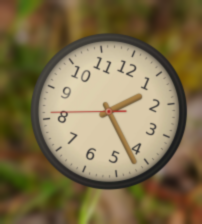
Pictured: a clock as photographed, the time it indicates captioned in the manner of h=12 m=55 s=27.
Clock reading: h=1 m=21 s=41
